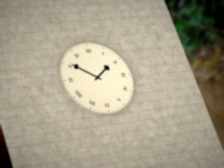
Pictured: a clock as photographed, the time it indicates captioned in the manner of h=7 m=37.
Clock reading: h=1 m=51
